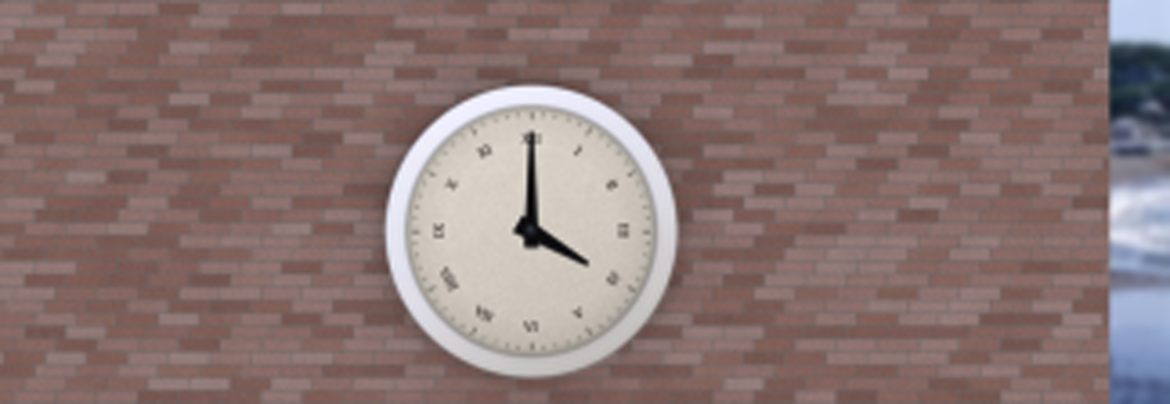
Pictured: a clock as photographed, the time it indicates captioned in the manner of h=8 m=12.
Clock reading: h=4 m=0
